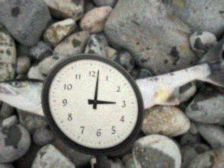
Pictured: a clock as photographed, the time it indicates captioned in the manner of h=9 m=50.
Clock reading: h=3 m=2
